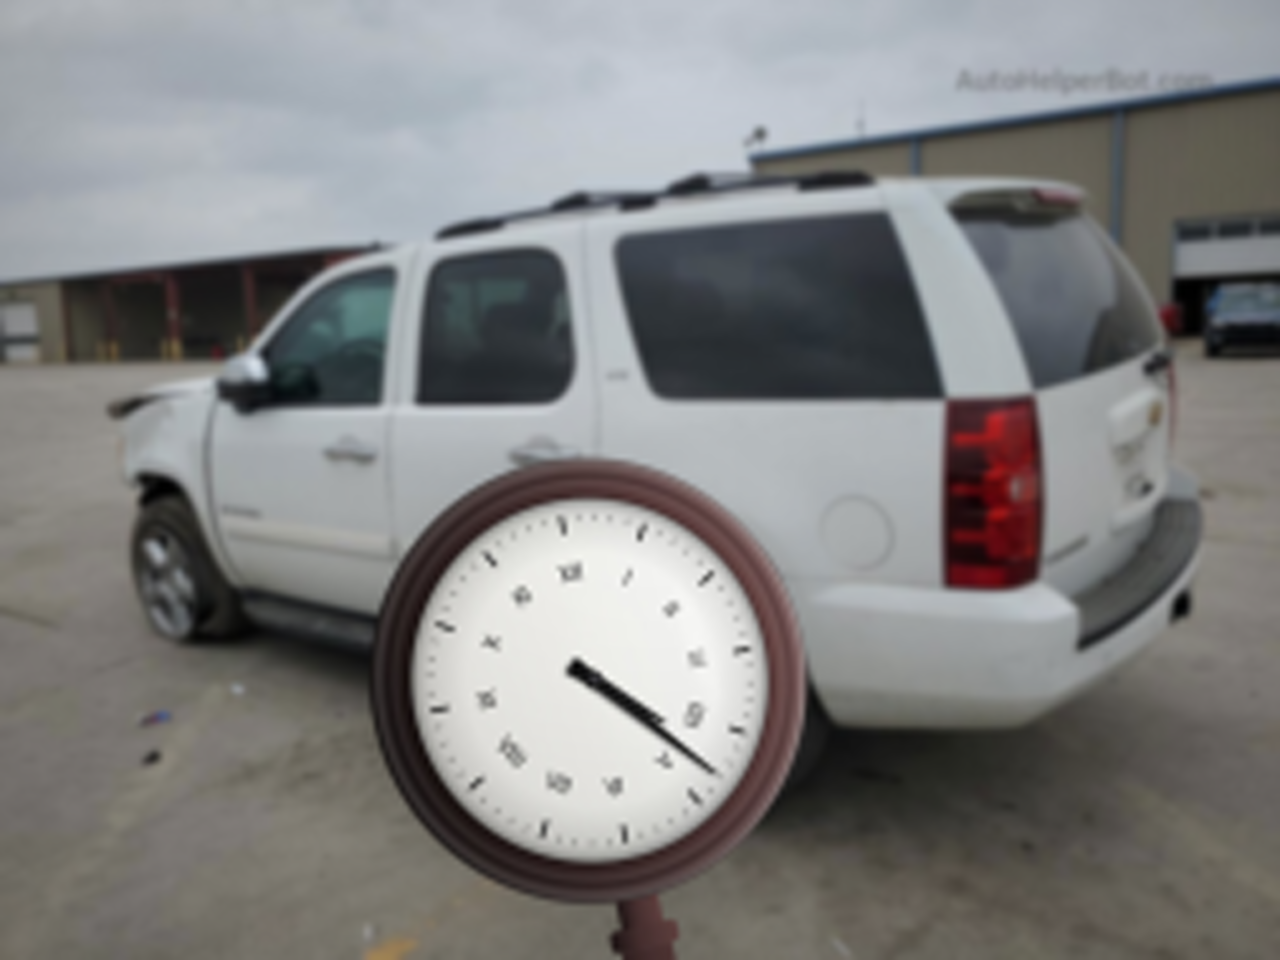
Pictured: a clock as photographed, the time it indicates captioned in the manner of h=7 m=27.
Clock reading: h=4 m=23
